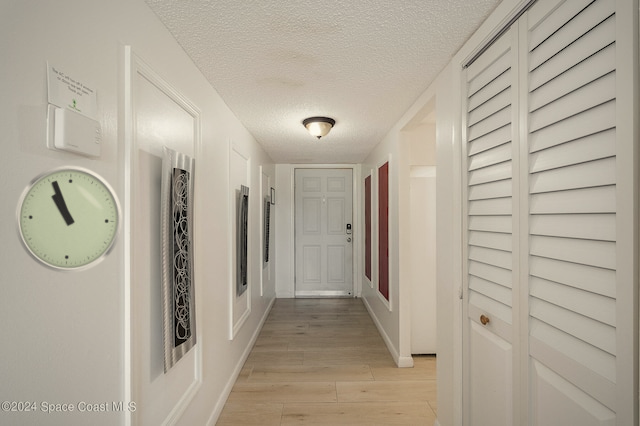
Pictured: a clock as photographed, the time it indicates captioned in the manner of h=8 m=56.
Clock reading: h=10 m=56
